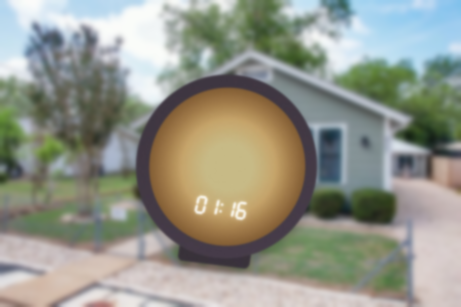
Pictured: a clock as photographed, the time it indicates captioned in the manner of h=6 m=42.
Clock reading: h=1 m=16
